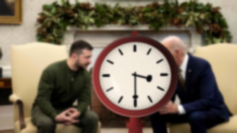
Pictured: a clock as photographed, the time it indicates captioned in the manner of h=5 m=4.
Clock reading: h=3 m=30
